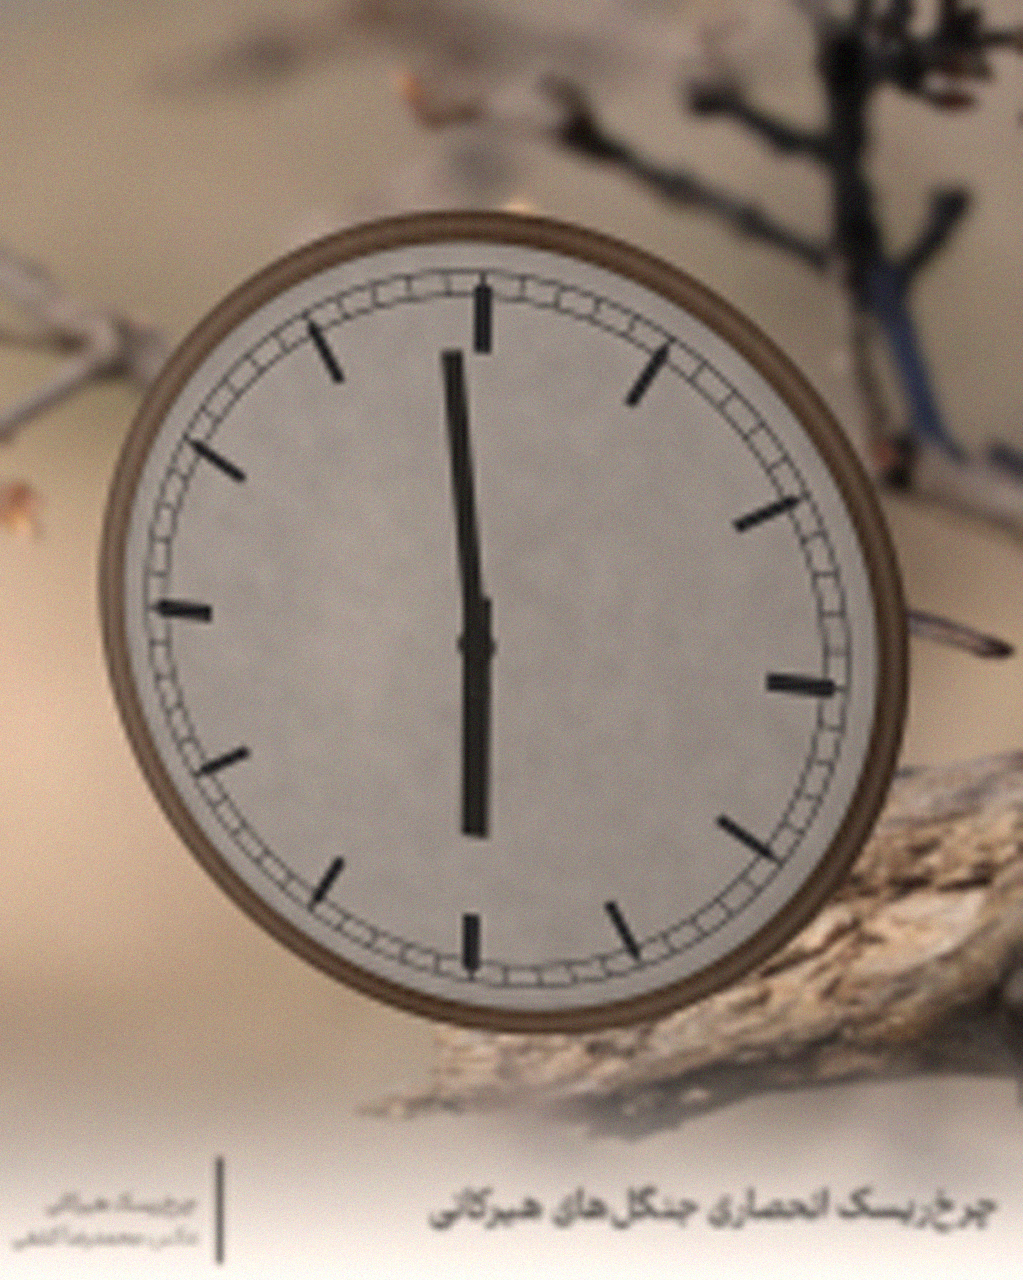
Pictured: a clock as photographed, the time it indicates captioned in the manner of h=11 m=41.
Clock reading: h=5 m=59
